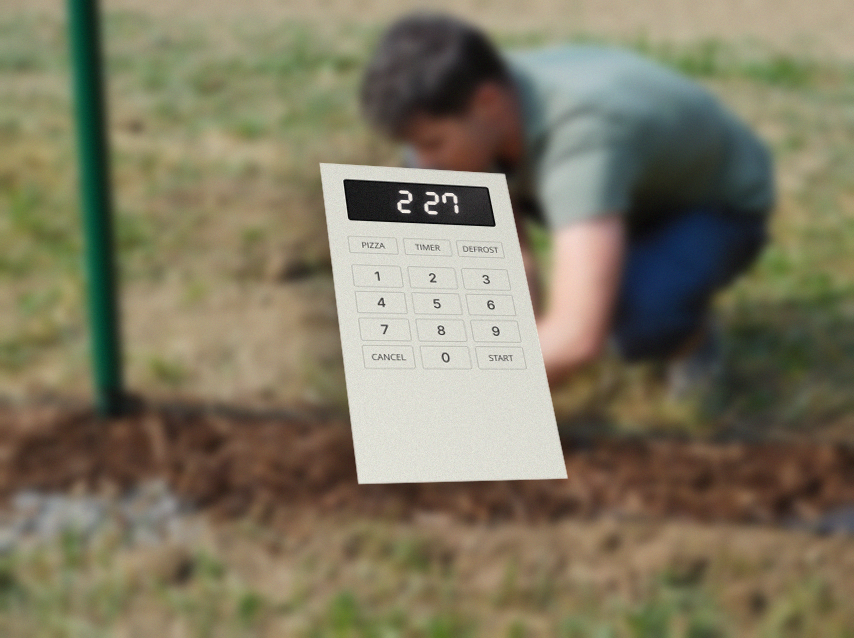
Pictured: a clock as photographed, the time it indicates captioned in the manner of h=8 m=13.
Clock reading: h=2 m=27
